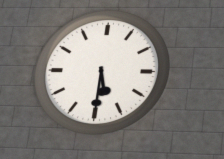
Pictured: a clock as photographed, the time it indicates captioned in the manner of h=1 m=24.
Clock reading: h=5 m=30
